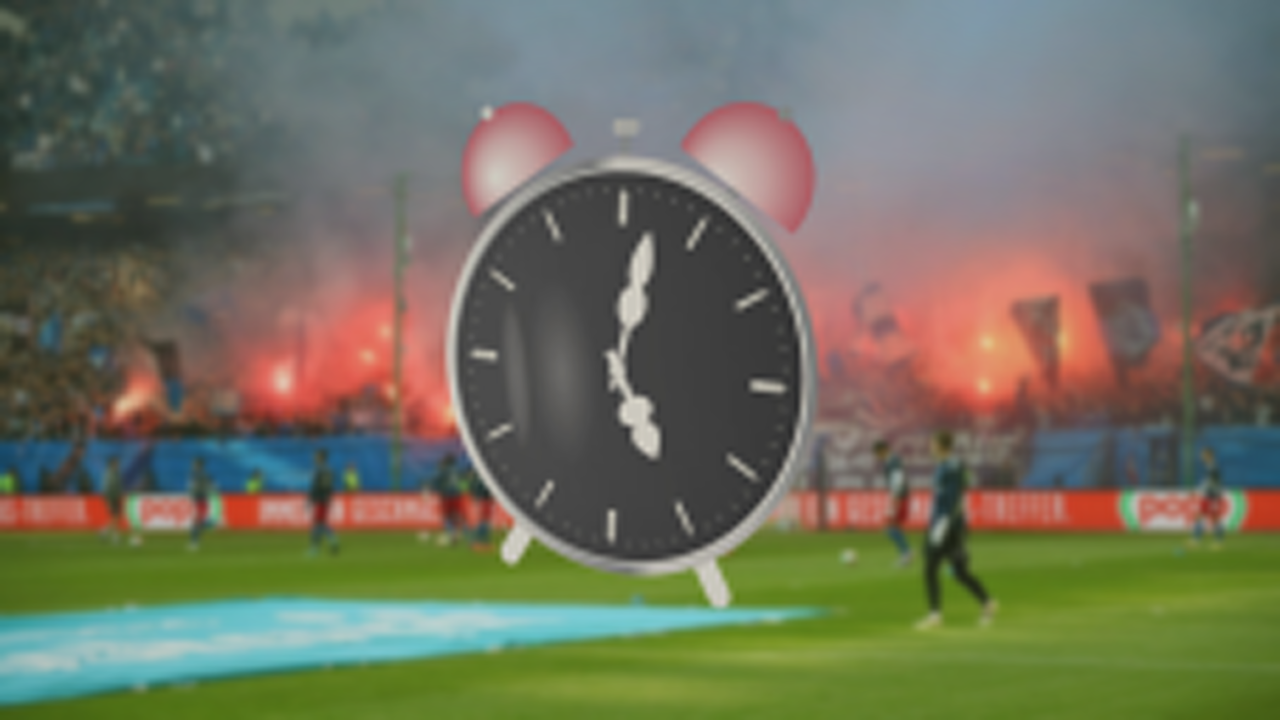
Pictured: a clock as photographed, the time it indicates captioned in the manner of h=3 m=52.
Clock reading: h=5 m=2
